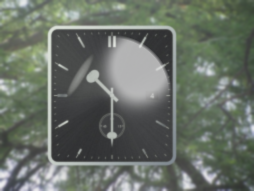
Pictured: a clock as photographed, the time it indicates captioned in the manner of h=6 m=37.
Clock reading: h=10 m=30
